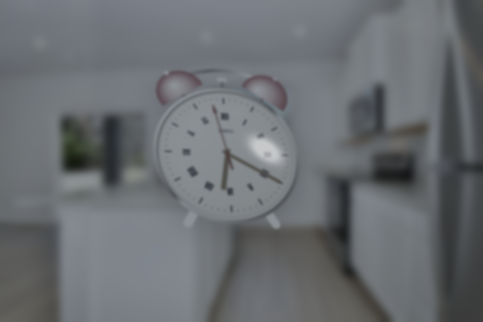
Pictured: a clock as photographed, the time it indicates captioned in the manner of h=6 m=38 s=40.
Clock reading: h=6 m=19 s=58
